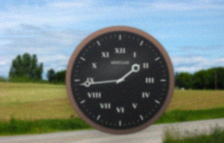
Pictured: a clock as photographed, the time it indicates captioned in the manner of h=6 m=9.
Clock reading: h=1 m=44
